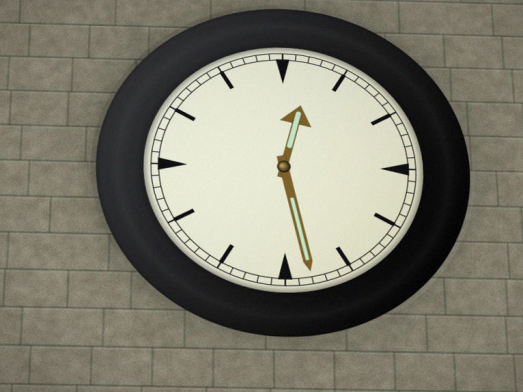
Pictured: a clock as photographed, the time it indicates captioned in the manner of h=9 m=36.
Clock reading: h=12 m=28
